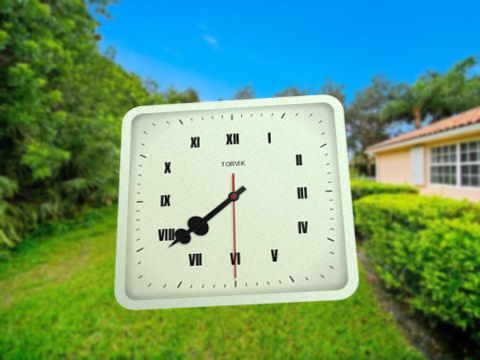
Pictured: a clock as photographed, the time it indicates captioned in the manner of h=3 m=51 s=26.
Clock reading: h=7 m=38 s=30
